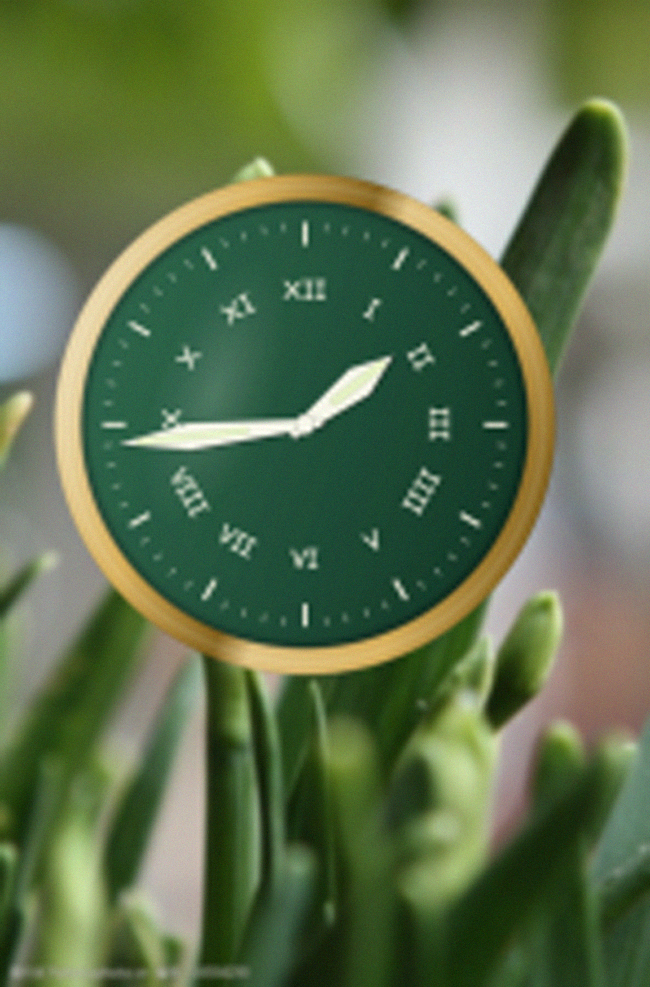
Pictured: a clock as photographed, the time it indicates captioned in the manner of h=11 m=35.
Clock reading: h=1 m=44
